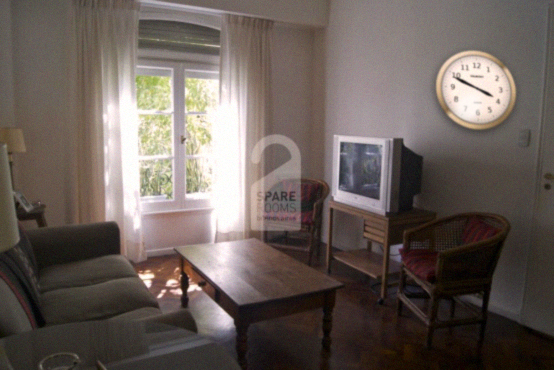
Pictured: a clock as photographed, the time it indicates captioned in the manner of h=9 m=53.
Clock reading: h=3 m=49
